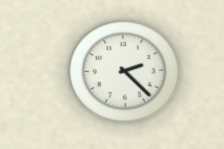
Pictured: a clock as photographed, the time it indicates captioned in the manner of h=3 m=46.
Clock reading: h=2 m=23
